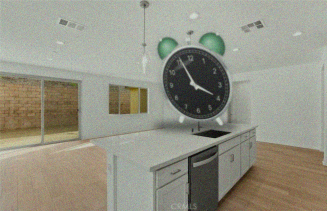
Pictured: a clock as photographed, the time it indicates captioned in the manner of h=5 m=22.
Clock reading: h=3 m=56
